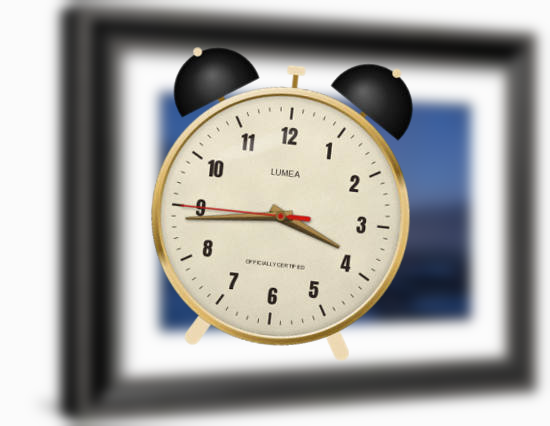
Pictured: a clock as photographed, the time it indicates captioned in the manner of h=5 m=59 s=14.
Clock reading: h=3 m=43 s=45
